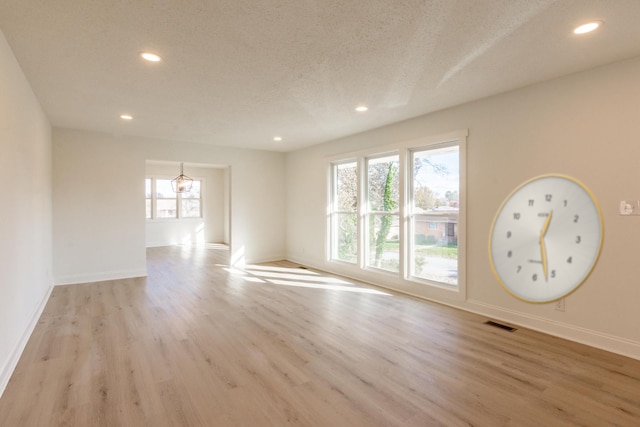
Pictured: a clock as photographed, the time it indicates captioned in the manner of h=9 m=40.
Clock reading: h=12 m=27
